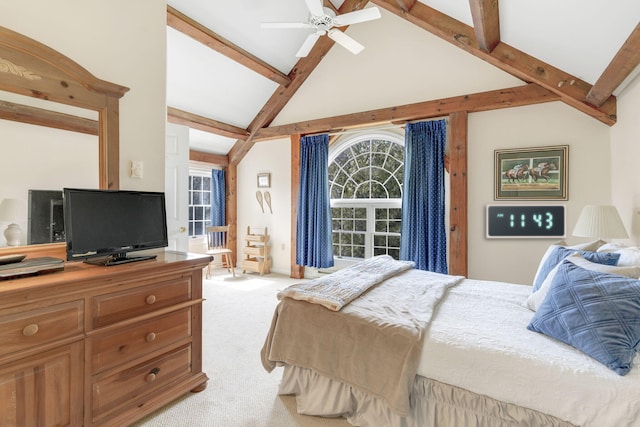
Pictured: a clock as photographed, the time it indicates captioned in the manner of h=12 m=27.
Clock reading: h=11 m=43
